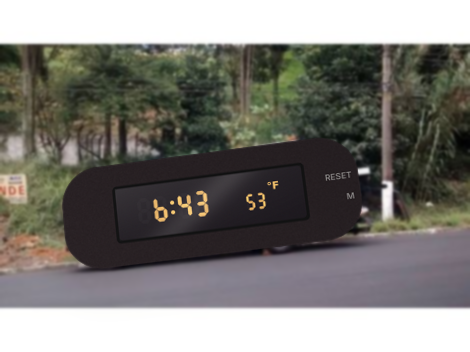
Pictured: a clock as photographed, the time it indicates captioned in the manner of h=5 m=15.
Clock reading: h=6 m=43
